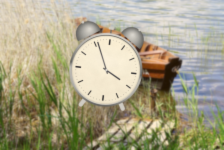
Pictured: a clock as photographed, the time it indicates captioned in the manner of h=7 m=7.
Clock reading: h=3 m=56
